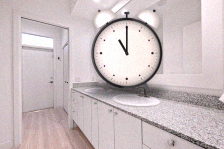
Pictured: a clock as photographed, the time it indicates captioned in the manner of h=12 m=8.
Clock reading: h=11 m=0
